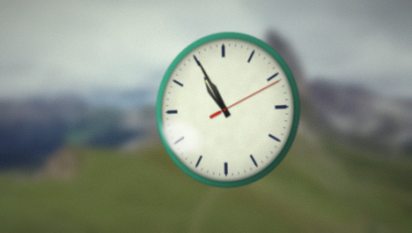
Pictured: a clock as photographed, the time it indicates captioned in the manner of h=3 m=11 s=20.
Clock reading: h=10 m=55 s=11
